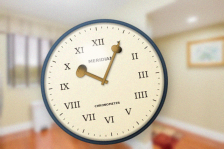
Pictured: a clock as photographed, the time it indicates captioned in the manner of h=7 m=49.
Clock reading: h=10 m=5
